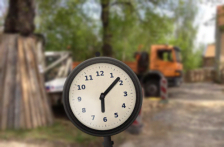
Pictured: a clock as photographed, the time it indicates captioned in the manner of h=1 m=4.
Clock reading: h=6 m=8
